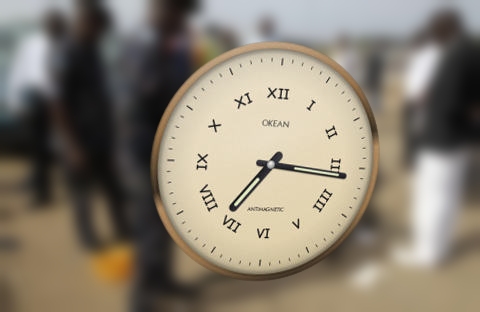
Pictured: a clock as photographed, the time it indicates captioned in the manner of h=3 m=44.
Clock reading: h=7 m=16
